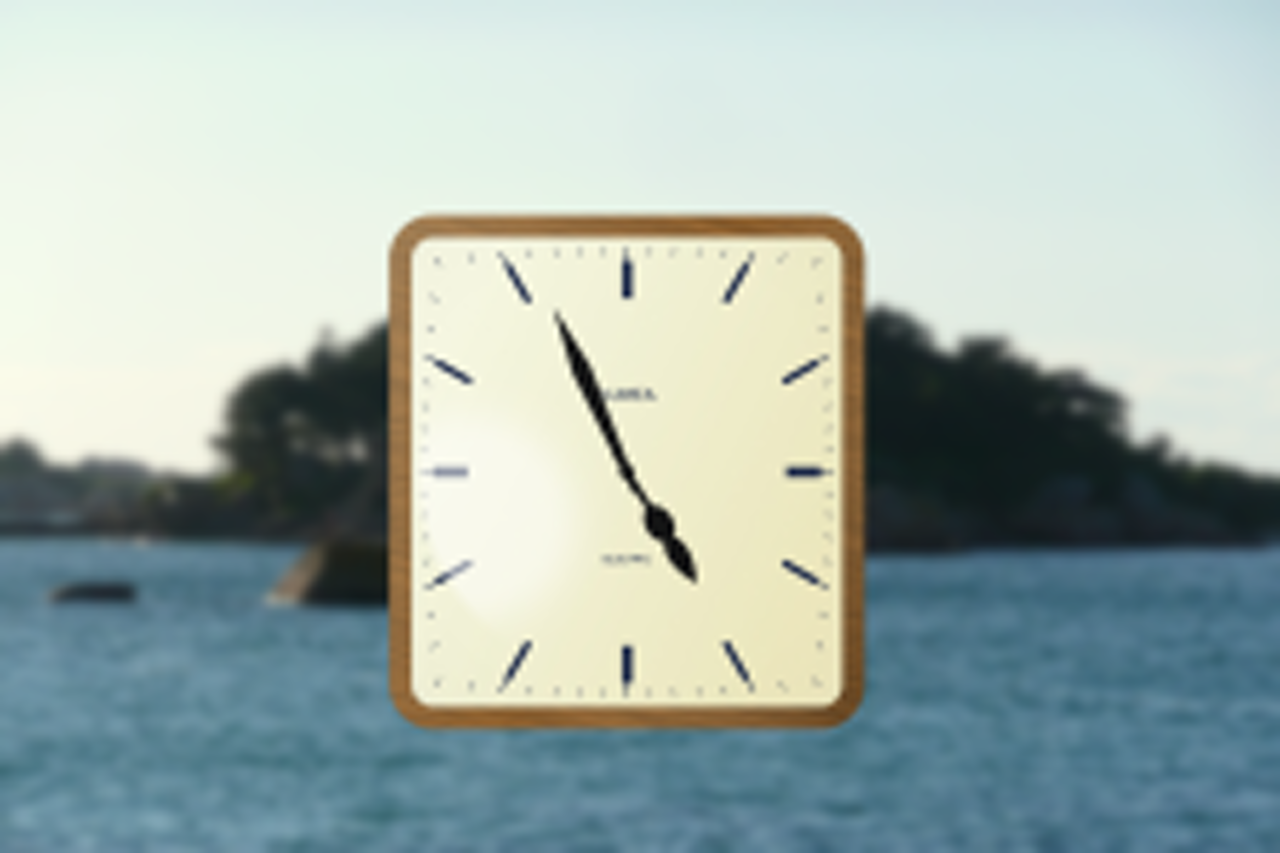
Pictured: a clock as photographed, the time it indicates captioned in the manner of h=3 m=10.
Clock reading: h=4 m=56
